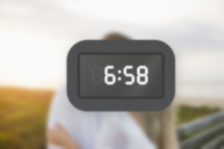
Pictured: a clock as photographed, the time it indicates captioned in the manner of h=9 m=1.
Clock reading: h=6 m=58
